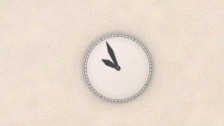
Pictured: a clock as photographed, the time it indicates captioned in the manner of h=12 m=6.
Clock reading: h=9 m=56
